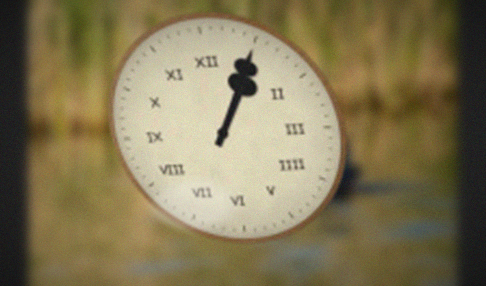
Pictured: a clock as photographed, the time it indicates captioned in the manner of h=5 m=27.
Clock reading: h=1 m=5
